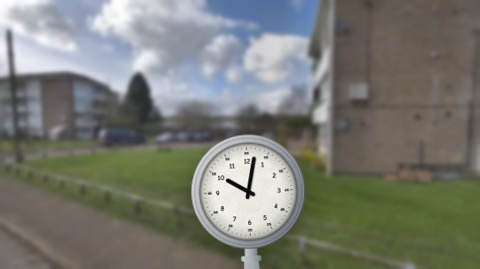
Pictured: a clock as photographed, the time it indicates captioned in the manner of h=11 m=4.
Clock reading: h=10 m=2
